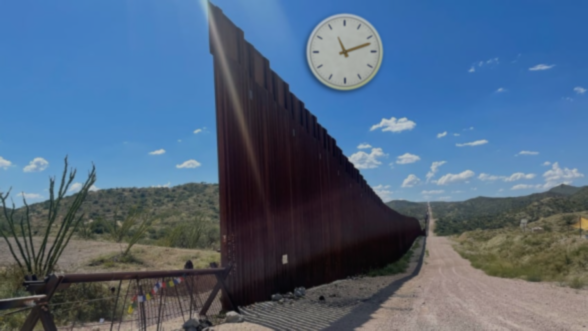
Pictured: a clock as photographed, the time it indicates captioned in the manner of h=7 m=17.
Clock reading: h=11 m=12
